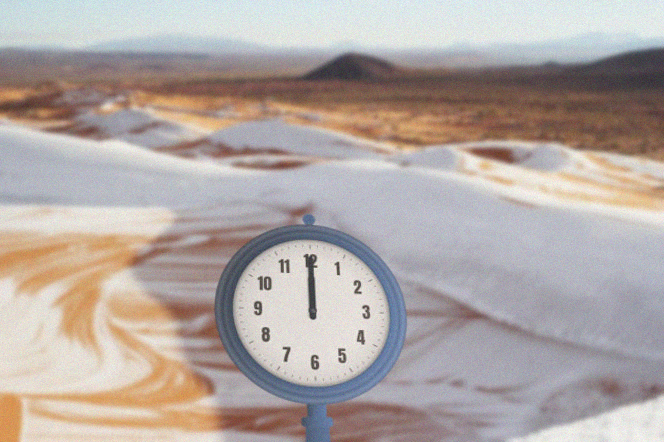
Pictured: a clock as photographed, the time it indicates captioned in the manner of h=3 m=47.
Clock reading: h=12 m=0
